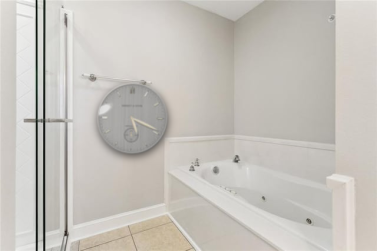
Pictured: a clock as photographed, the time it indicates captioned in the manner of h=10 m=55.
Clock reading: h=5 m=19
